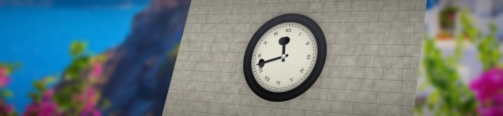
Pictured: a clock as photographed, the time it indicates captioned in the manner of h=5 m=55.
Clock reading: h=11 m=42
